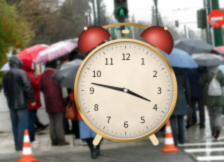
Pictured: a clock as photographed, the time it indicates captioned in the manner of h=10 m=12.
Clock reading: h=3 m=47
